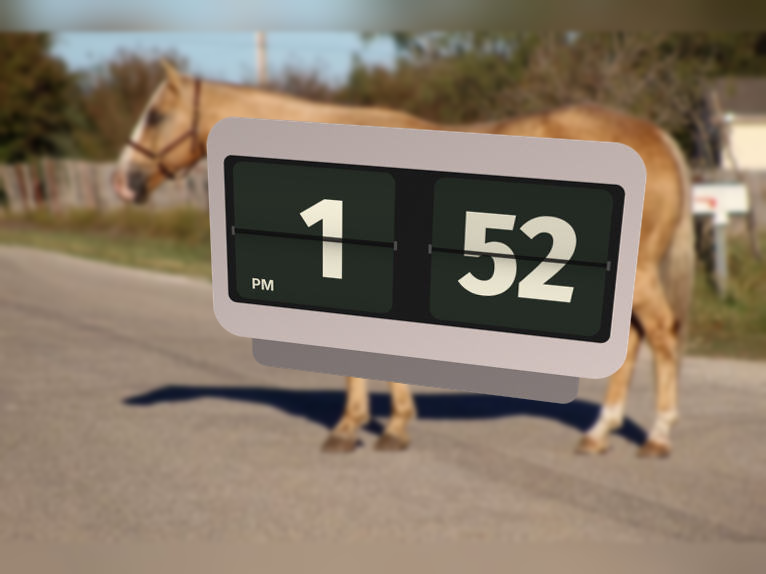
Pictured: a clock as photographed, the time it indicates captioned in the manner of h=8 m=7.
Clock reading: h=1 m=52
